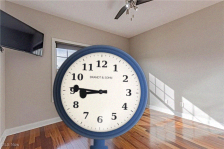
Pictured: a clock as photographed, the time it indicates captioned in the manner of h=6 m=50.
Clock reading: h=8 m=46
